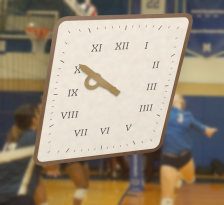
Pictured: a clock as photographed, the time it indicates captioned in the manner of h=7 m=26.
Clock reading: h=9 m=51
